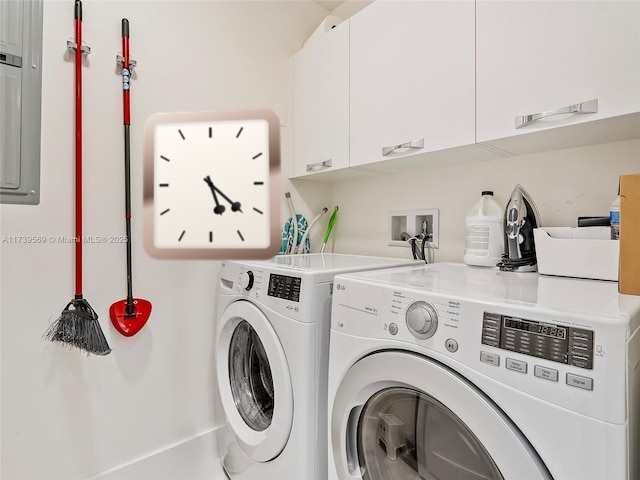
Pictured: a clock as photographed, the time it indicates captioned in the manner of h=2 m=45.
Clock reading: h=5 m=22
